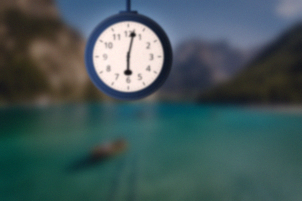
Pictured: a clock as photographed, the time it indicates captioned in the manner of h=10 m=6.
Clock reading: h=6 m=2
